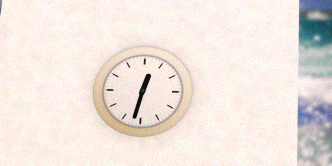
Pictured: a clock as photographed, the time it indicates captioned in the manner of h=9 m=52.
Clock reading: h=12 m=32
